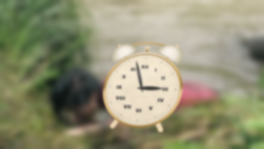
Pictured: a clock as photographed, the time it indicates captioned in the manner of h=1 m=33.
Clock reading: h=2 m=57
